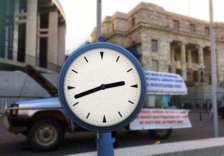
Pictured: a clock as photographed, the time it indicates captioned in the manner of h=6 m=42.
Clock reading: h=2 m=42
